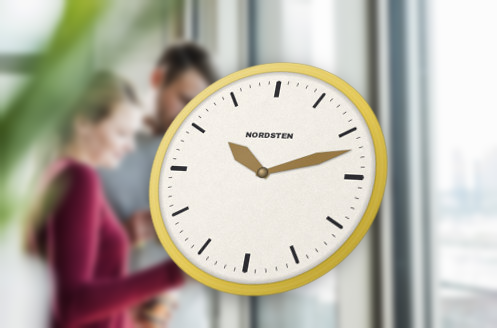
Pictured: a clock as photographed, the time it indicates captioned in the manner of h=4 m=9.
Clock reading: h=10 m=12
